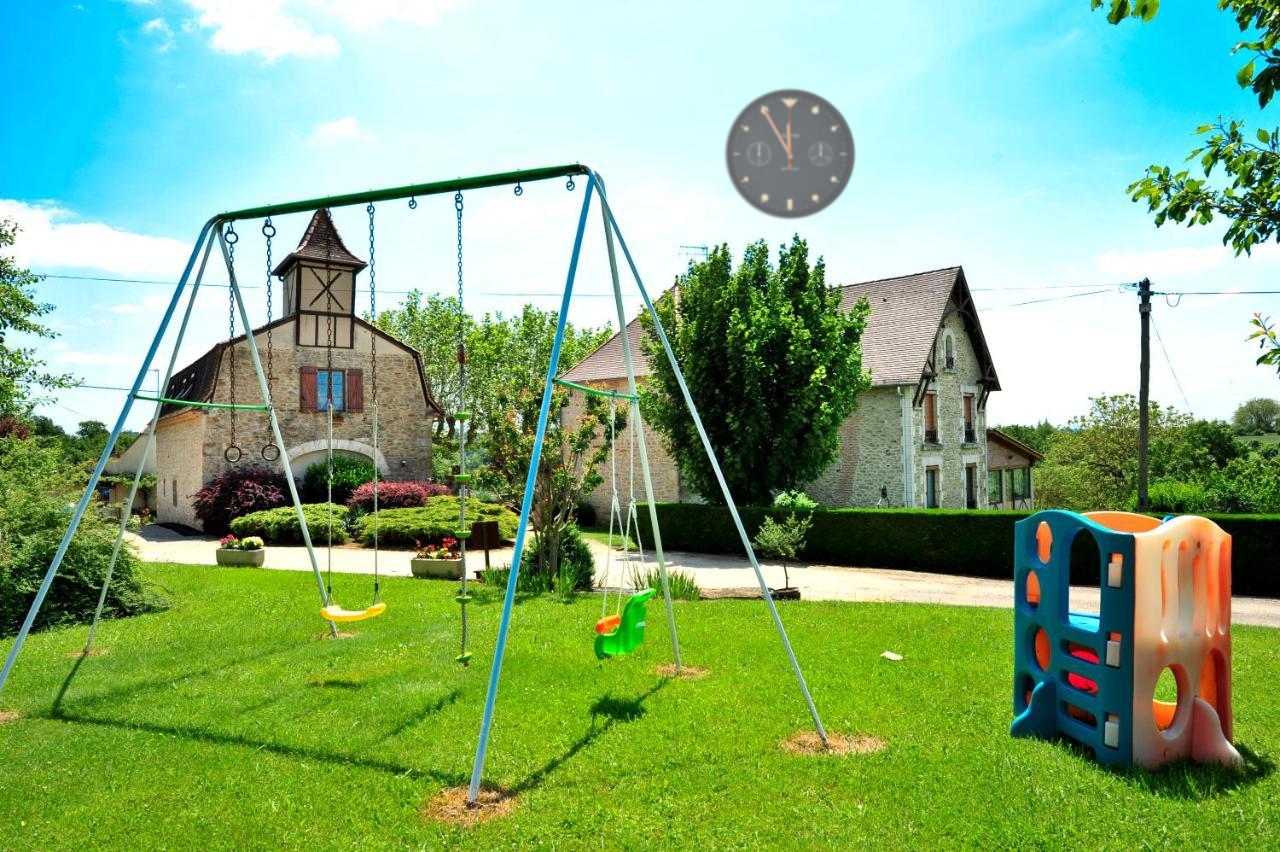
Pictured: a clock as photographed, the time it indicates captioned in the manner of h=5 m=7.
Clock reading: h=11 m=55
